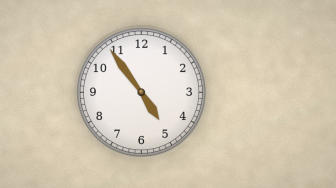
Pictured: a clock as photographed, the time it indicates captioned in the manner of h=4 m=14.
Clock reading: h=4 m=54
